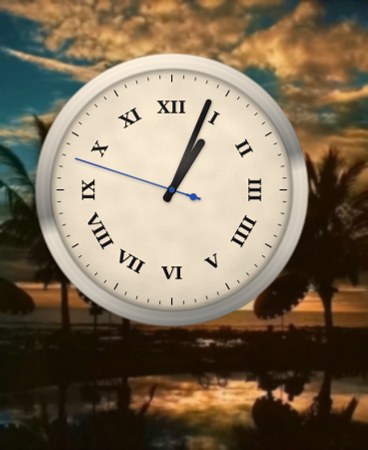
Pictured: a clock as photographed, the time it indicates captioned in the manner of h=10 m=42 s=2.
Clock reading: h=1 m=3 s=48
